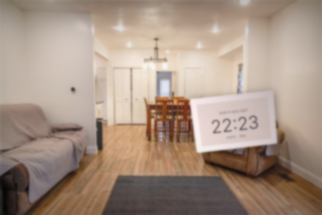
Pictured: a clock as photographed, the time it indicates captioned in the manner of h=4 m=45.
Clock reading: h=22 m=23
